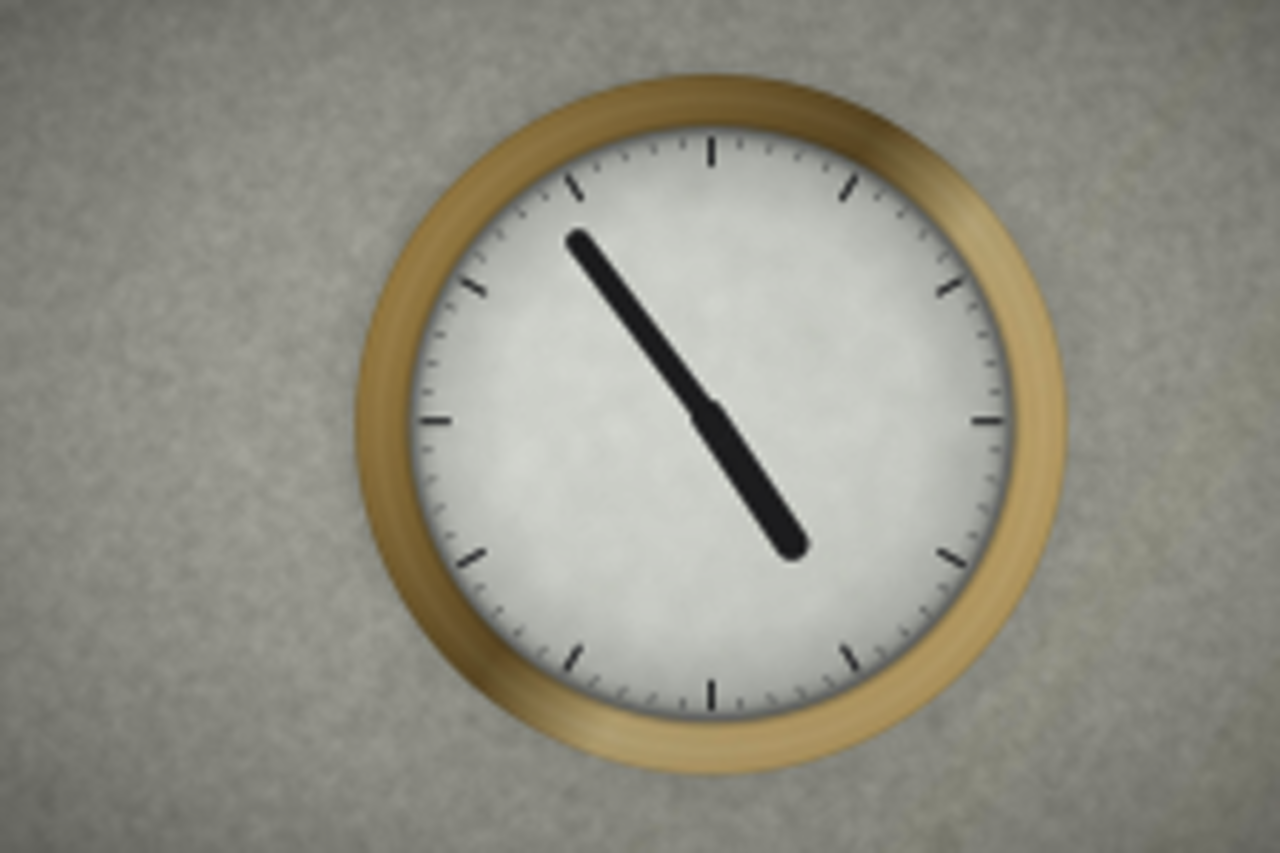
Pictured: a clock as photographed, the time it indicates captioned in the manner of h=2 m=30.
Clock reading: h=4 m=54
